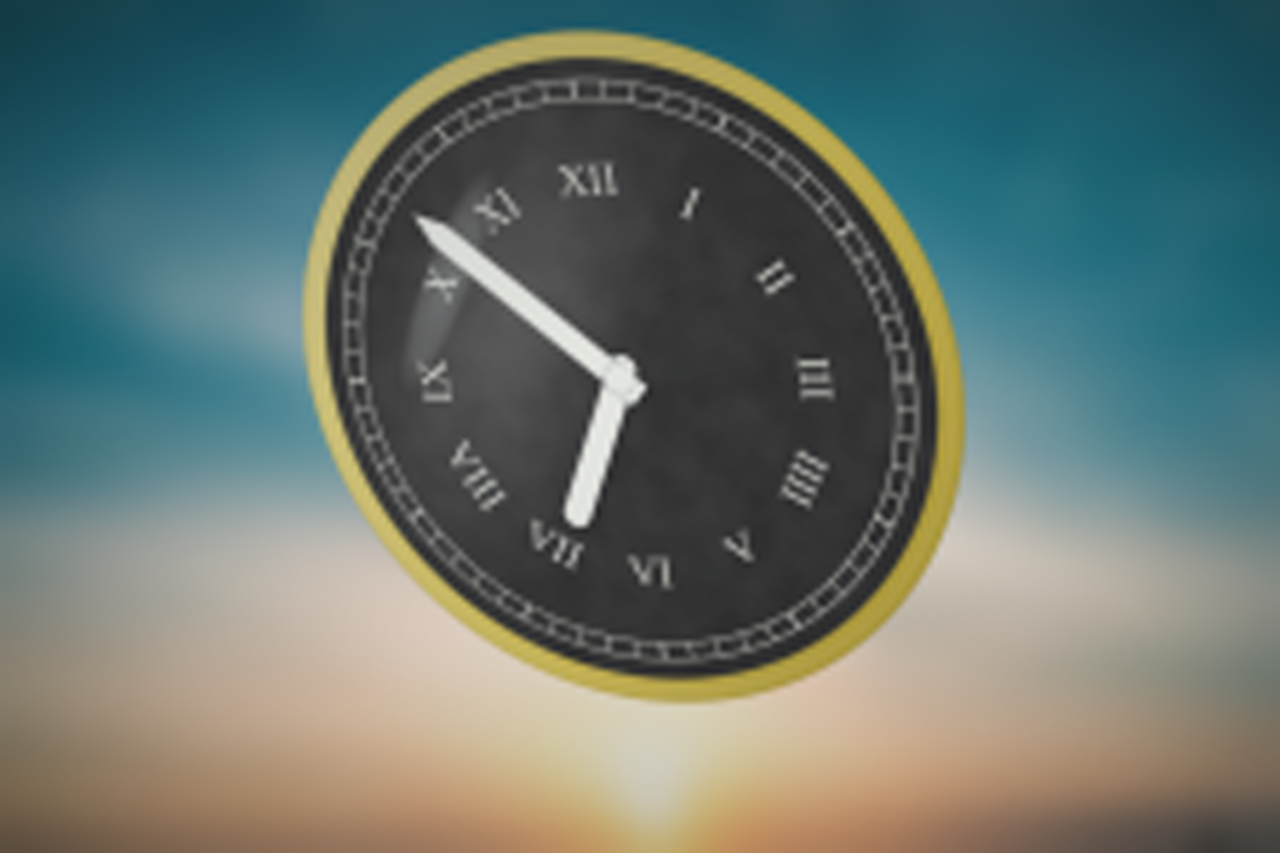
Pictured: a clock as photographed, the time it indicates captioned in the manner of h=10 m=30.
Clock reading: h=6 m=52
